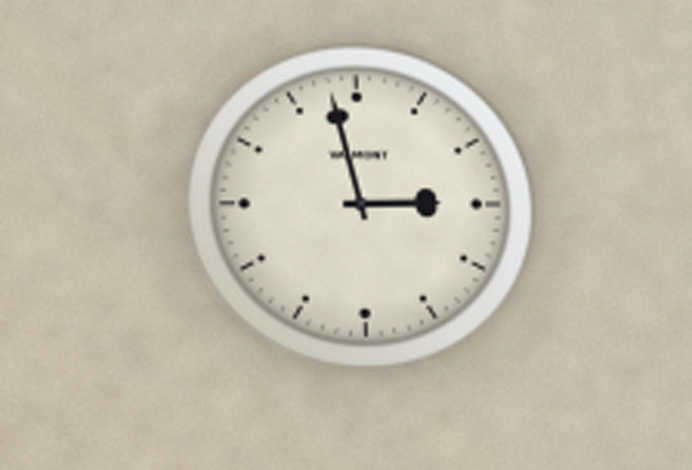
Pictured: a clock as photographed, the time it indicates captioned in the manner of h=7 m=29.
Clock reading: h=2 m=58
